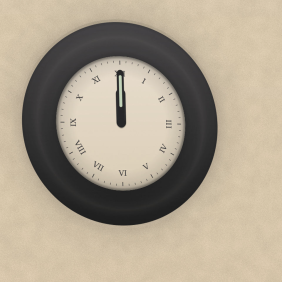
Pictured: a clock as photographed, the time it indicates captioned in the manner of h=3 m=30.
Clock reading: h=12 m=0
